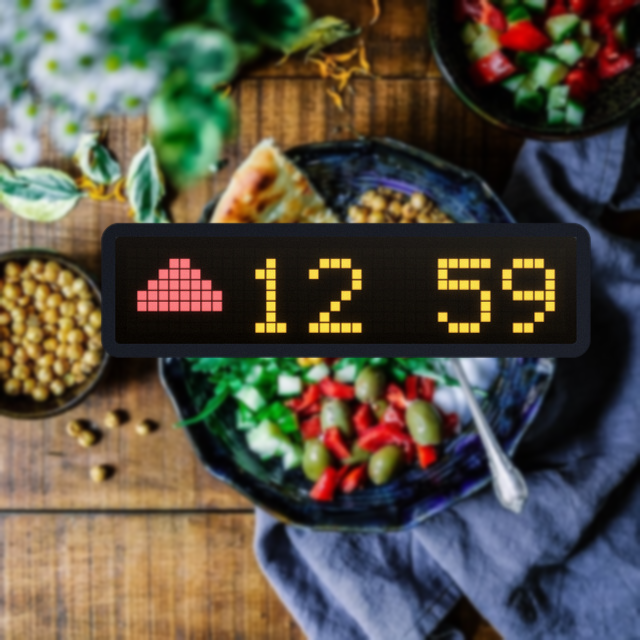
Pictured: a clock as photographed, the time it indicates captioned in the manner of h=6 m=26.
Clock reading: h=12 m=59
